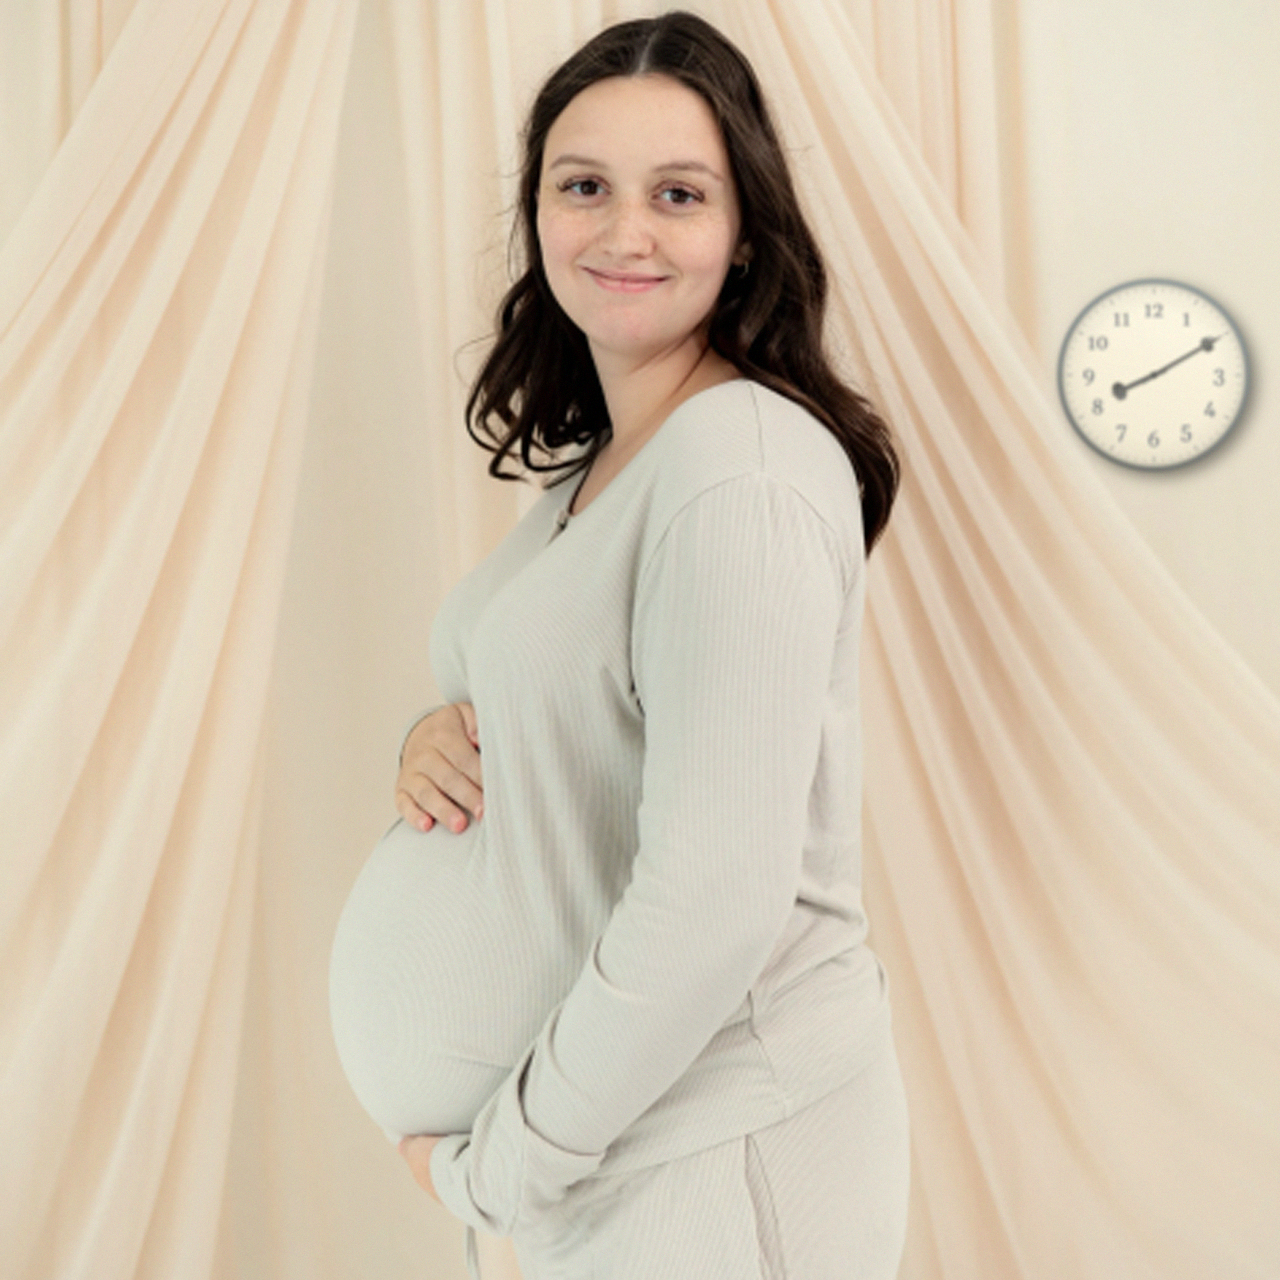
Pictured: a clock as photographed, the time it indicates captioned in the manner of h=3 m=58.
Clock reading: h=8 m=10
